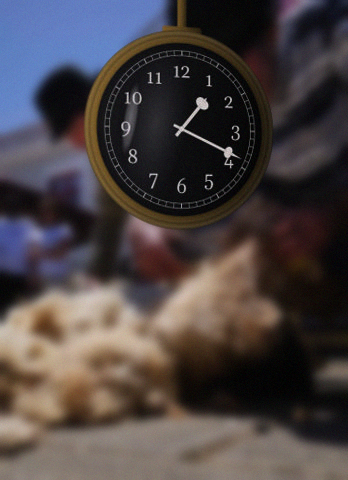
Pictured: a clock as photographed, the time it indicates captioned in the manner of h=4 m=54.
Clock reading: h=1 m=19
